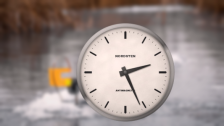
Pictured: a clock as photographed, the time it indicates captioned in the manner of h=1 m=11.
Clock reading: h=2 m=26
